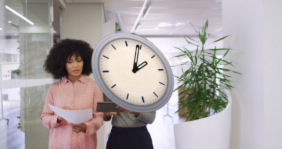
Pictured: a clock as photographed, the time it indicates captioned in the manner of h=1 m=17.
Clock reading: h=2 m=4
